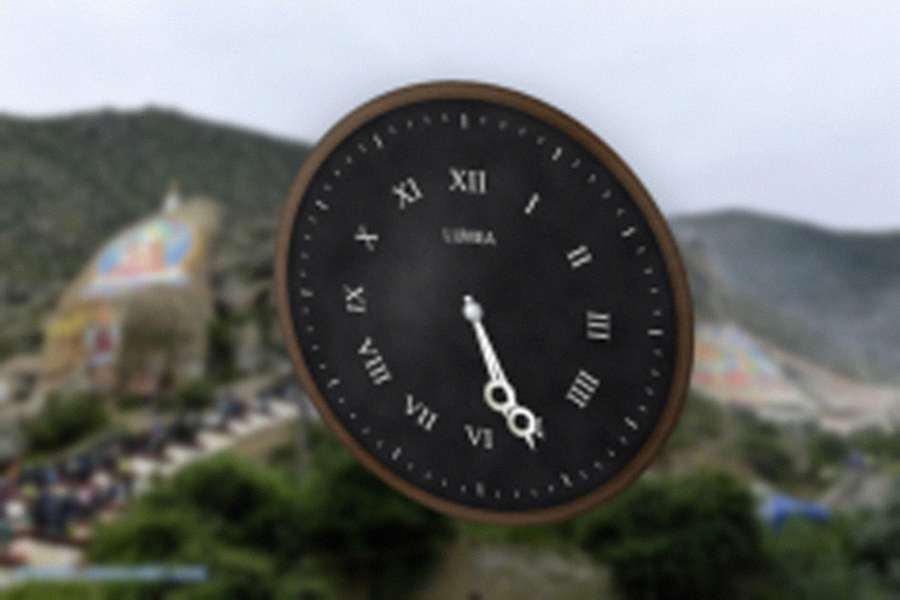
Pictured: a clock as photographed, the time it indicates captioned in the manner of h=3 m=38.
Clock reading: h=5 m=26
